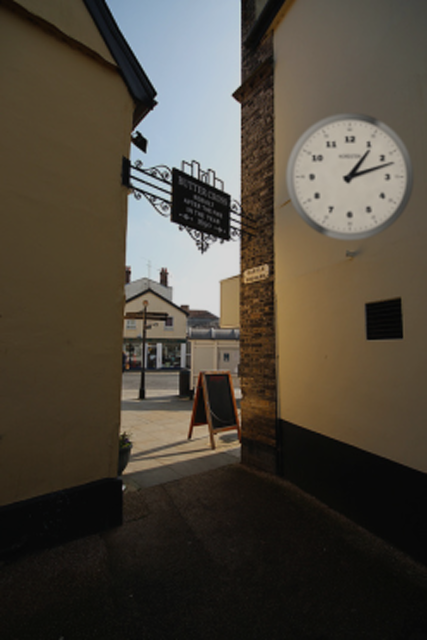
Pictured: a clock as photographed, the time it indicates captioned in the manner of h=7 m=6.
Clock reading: h=1 m=12
